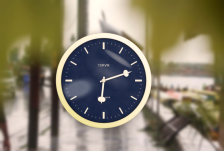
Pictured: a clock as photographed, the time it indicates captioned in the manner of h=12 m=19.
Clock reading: h=6 m=12
